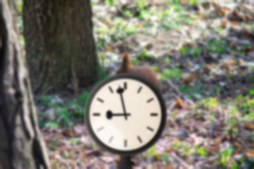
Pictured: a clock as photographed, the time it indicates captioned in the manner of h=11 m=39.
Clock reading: h=8 m=58
